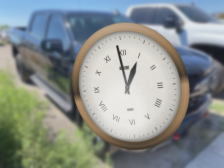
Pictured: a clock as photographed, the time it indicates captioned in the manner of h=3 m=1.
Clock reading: h=12 m=59
